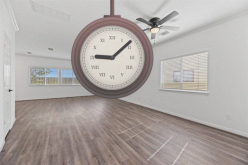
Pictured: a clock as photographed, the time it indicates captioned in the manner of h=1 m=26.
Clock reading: h=9 m=8
